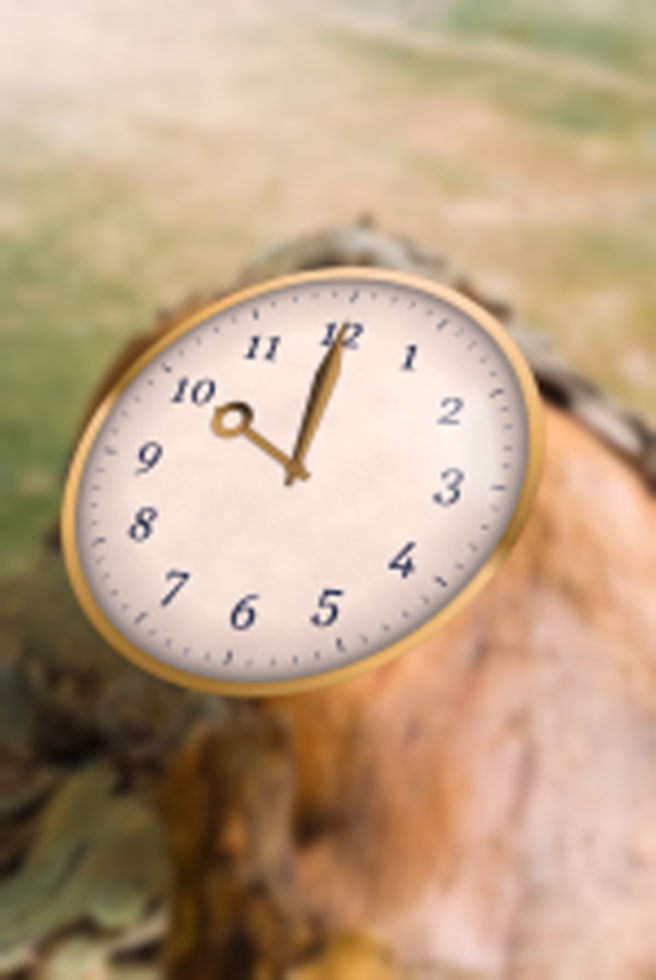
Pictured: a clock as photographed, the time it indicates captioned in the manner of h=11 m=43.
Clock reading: h=10 m=0
